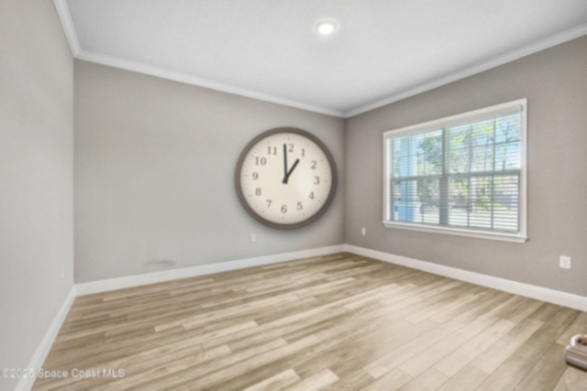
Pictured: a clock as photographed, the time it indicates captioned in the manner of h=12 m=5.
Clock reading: h=12 m=59
